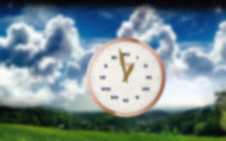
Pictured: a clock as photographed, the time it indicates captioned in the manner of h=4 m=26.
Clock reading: h=12 m=58
